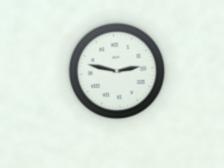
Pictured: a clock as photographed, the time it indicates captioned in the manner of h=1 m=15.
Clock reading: h=2 m=48
